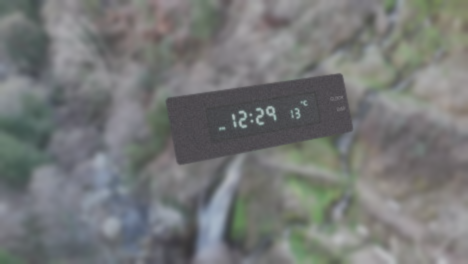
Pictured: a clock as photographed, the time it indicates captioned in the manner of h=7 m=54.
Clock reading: h=12 m=29
